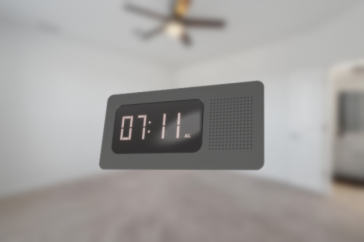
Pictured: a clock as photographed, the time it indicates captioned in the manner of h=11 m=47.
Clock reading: h=7 m=11
